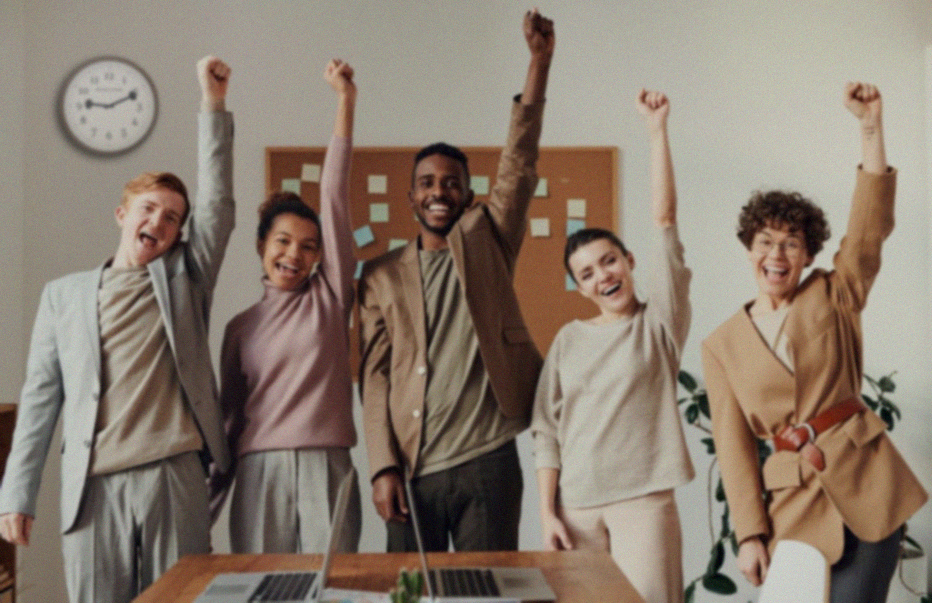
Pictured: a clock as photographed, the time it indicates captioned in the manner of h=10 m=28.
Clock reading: h=9 m=11
